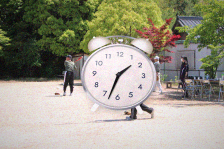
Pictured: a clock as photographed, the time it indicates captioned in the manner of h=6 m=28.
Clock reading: h=1 m=33
